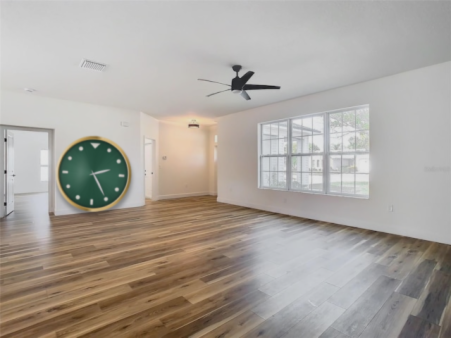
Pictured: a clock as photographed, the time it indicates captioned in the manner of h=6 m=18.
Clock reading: h=2 m=25
